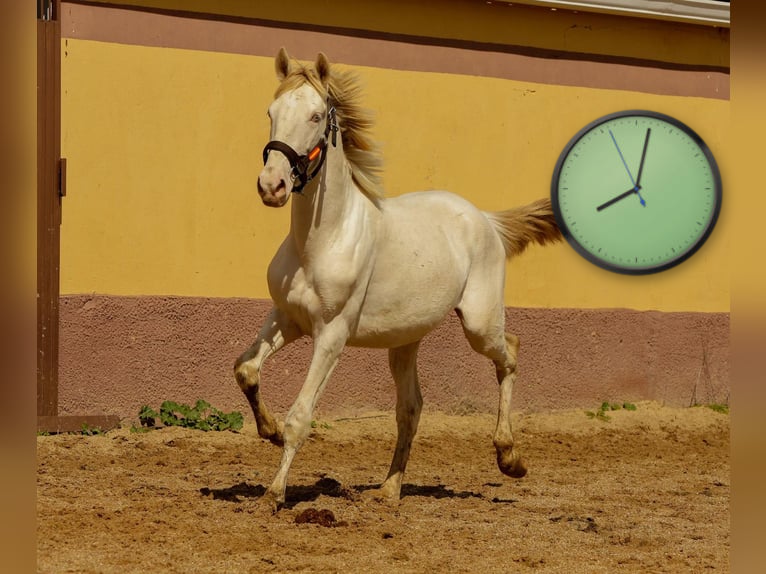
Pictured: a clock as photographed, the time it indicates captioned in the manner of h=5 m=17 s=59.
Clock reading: h=8 m=1 s=56
